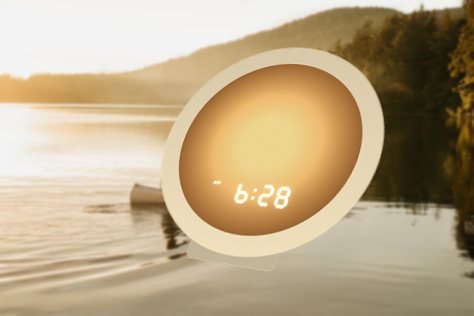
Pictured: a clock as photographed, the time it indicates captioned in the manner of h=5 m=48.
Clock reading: h=6 m=28
